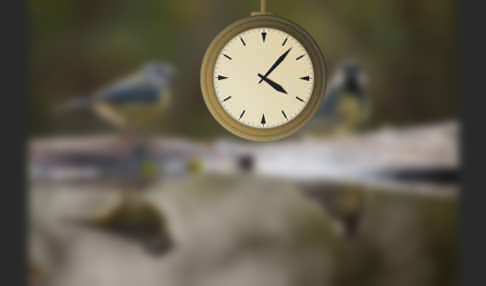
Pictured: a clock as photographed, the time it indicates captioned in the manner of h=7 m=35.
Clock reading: h=4 m=7
